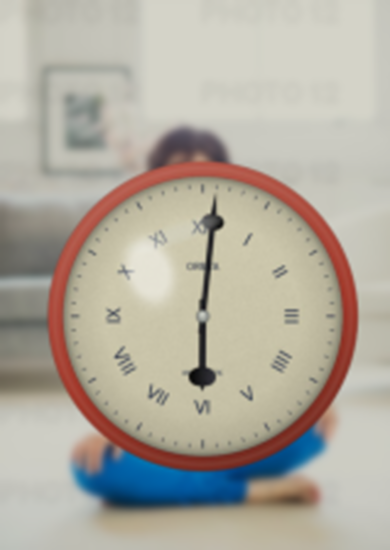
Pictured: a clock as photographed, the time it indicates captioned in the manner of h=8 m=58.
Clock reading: h=6 m=1
